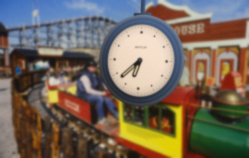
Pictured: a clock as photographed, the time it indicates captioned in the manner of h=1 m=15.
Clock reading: h=6 m=38
